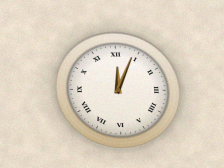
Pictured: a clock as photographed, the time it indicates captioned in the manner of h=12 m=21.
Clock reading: h=12 m=4
